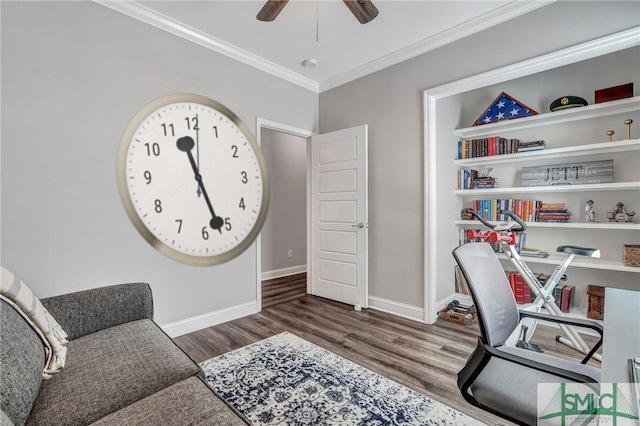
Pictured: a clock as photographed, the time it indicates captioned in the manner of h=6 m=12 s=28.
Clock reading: h=11 m=27 s=1
